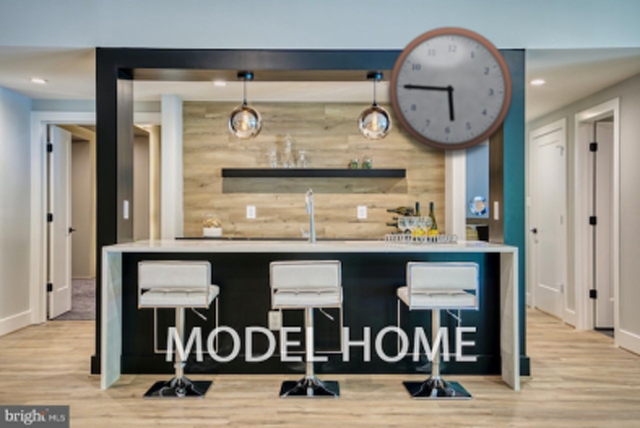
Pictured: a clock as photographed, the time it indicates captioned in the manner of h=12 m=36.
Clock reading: h=5 m=45
